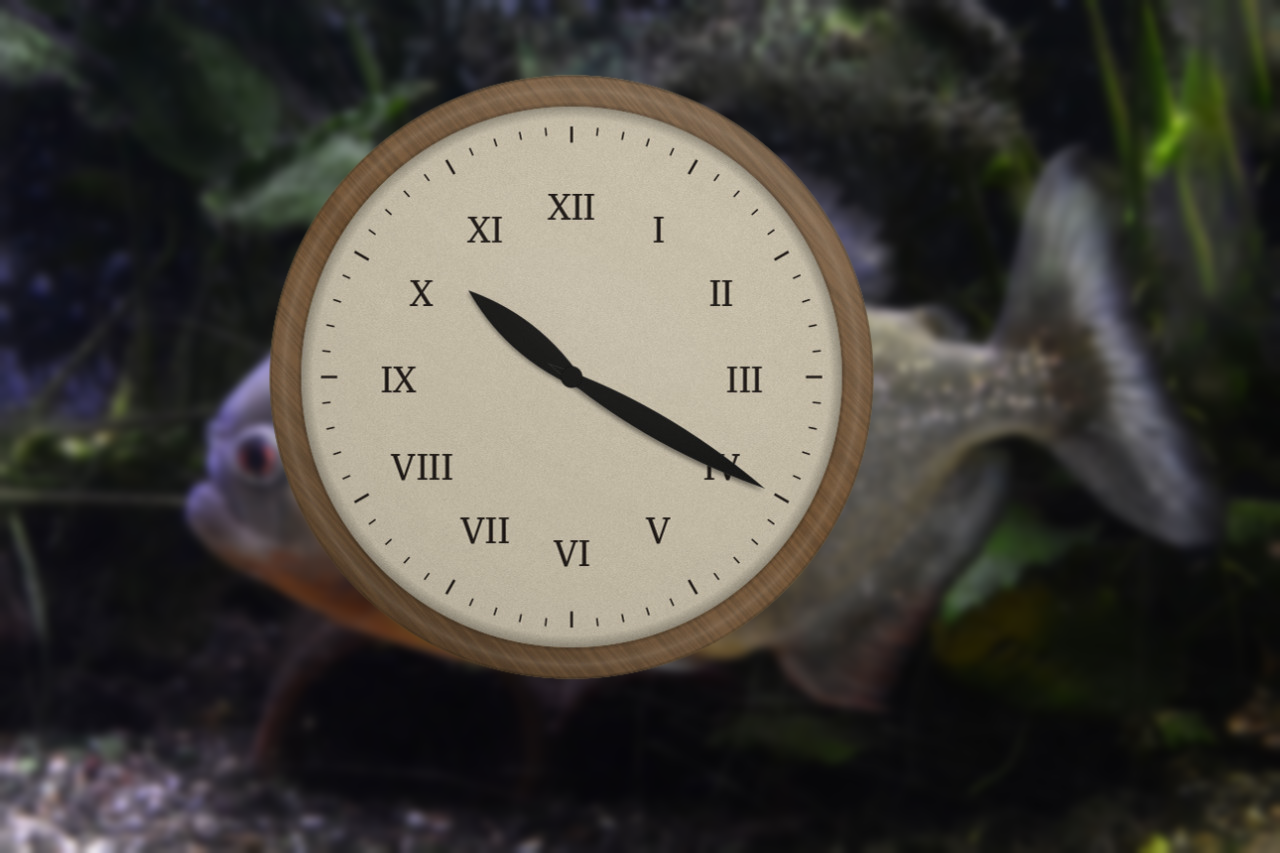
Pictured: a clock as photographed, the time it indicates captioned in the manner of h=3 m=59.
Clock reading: h=10 m=20
